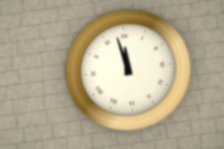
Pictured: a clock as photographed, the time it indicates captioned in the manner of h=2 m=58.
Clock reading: h=11 m=58
